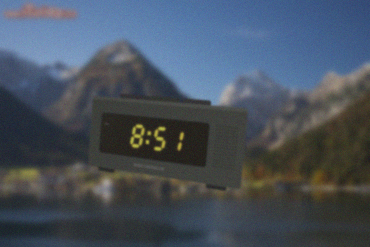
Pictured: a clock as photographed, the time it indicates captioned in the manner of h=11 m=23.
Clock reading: h=8 m=51
